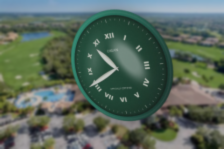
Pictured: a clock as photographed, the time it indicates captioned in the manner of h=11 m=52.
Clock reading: h=10 m=41
